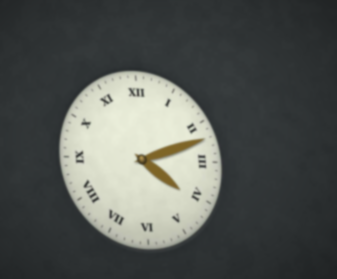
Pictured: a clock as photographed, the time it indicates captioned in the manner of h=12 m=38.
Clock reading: h=4 m=12
